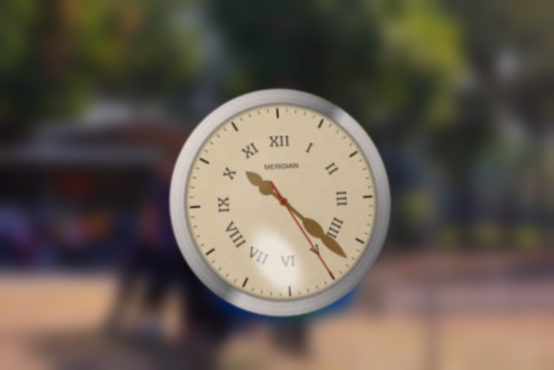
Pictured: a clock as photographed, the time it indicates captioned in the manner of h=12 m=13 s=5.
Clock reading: h=10 m=22 s=25
